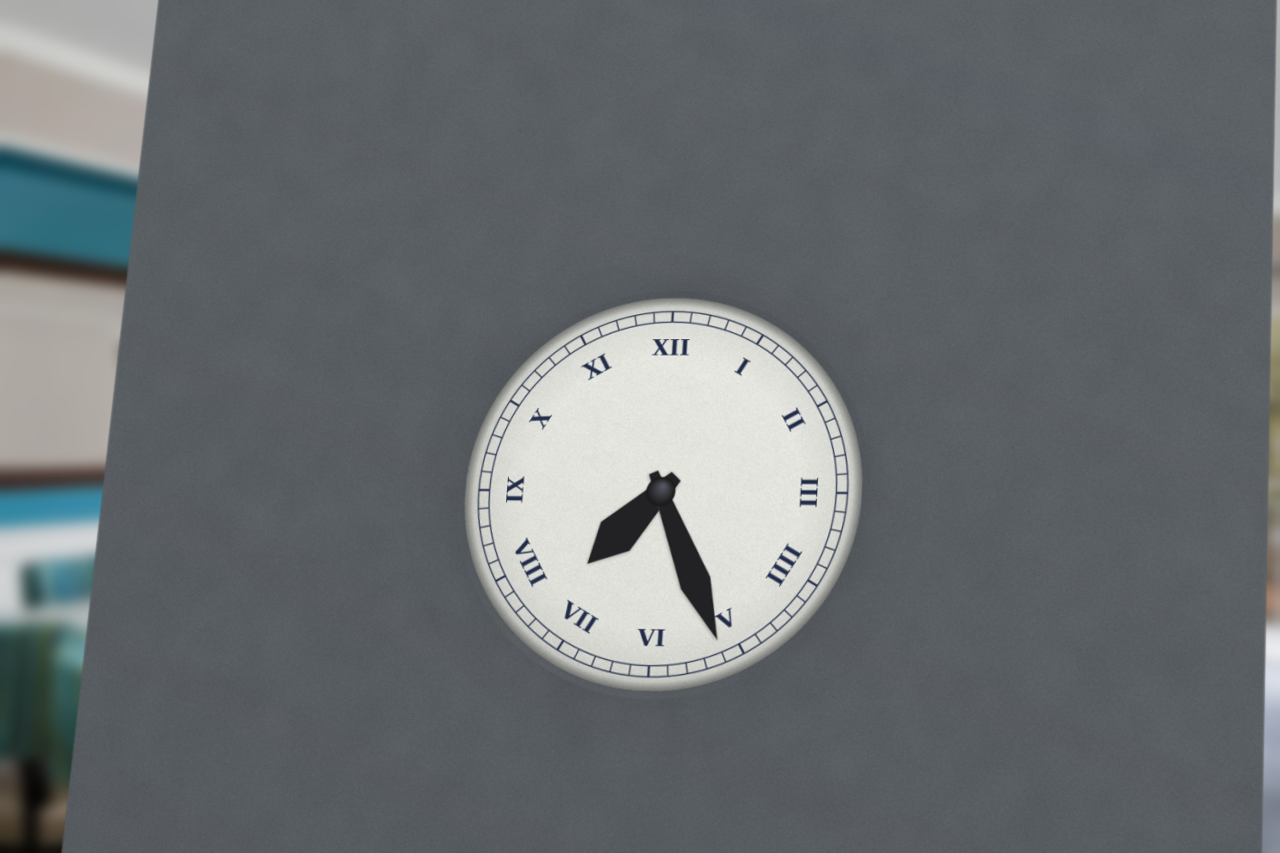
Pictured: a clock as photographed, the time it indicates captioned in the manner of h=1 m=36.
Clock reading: h=7 m=26
